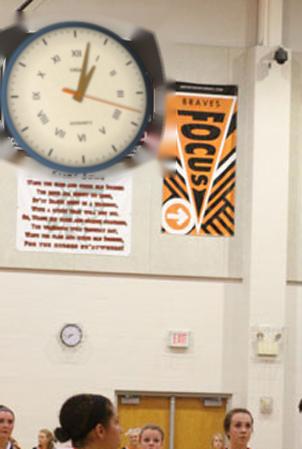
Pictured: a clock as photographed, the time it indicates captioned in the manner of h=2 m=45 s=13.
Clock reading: h=1 m=2 s=18
